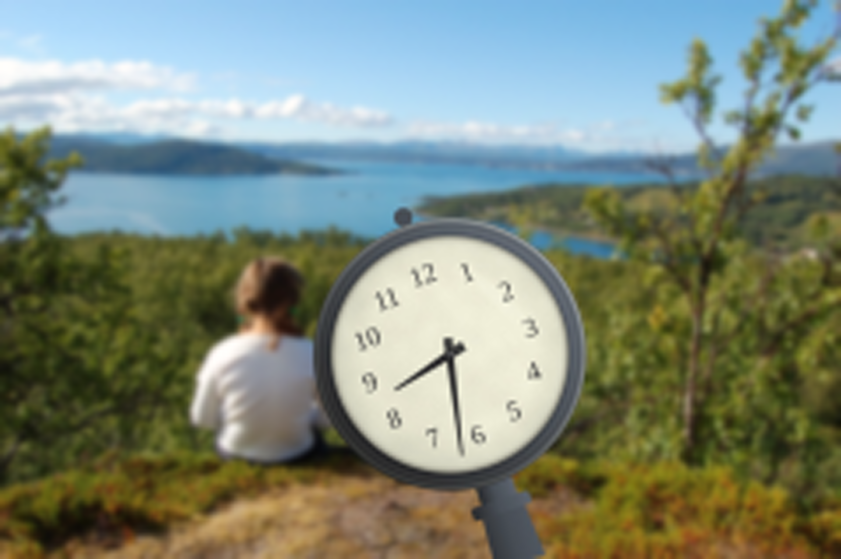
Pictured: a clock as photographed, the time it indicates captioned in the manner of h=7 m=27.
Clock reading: h=8 m=32
